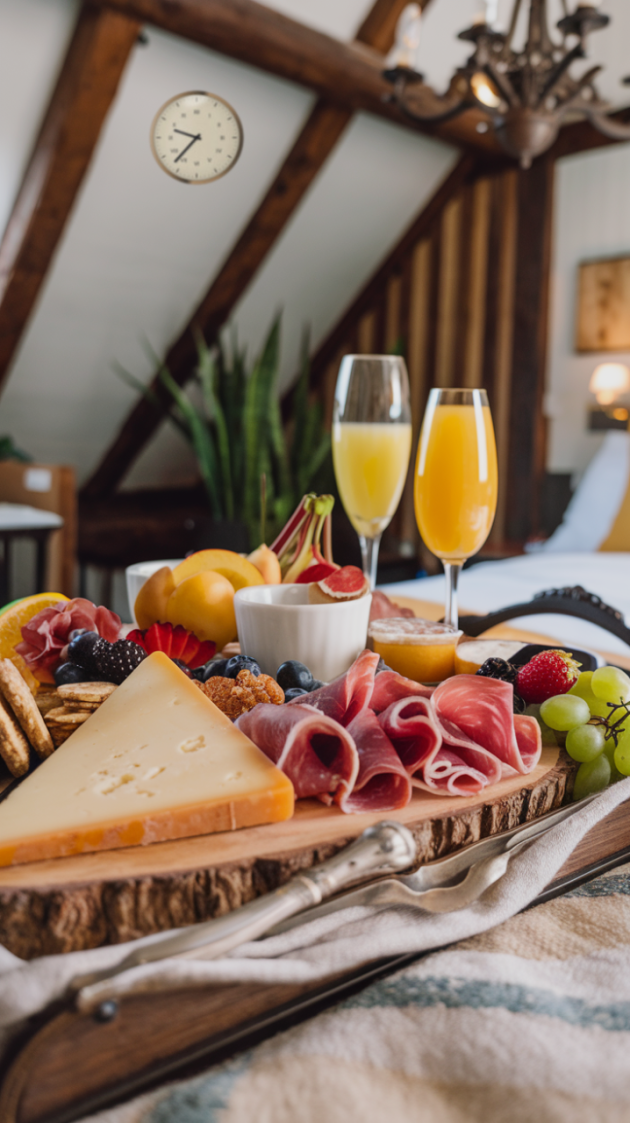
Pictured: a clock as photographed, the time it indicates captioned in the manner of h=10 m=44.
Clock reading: h=9 m=37
